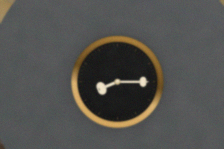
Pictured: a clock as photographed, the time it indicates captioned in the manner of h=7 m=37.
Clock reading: h=8 m=15
